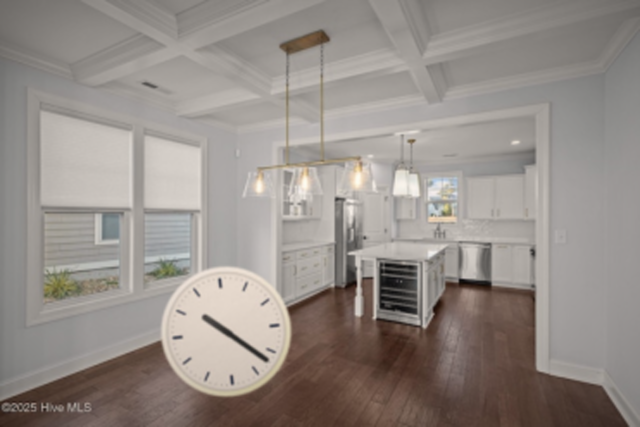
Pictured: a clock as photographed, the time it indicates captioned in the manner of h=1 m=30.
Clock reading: h=10 m=22
